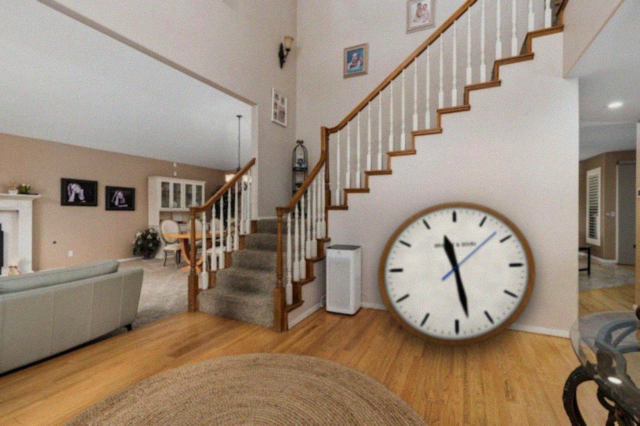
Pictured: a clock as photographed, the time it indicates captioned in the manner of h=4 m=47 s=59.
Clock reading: h=11 m=28 s=8
